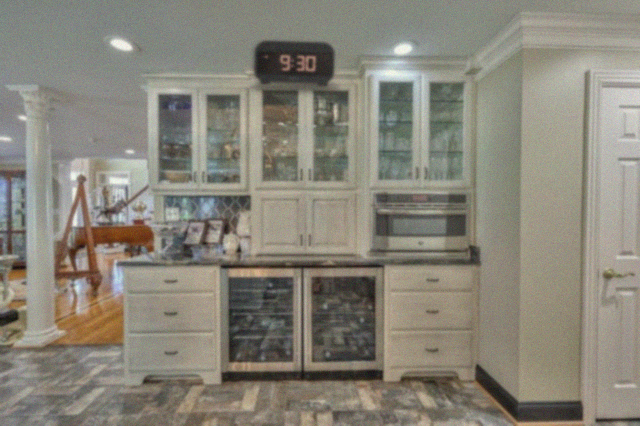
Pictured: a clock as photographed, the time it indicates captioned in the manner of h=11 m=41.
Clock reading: h=9 m=30
